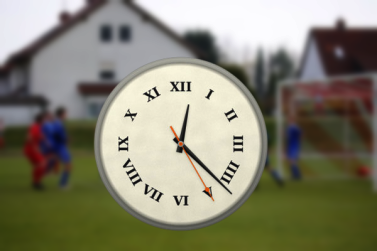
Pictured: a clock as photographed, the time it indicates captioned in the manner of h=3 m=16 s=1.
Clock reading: h=12 m=22 s=25
